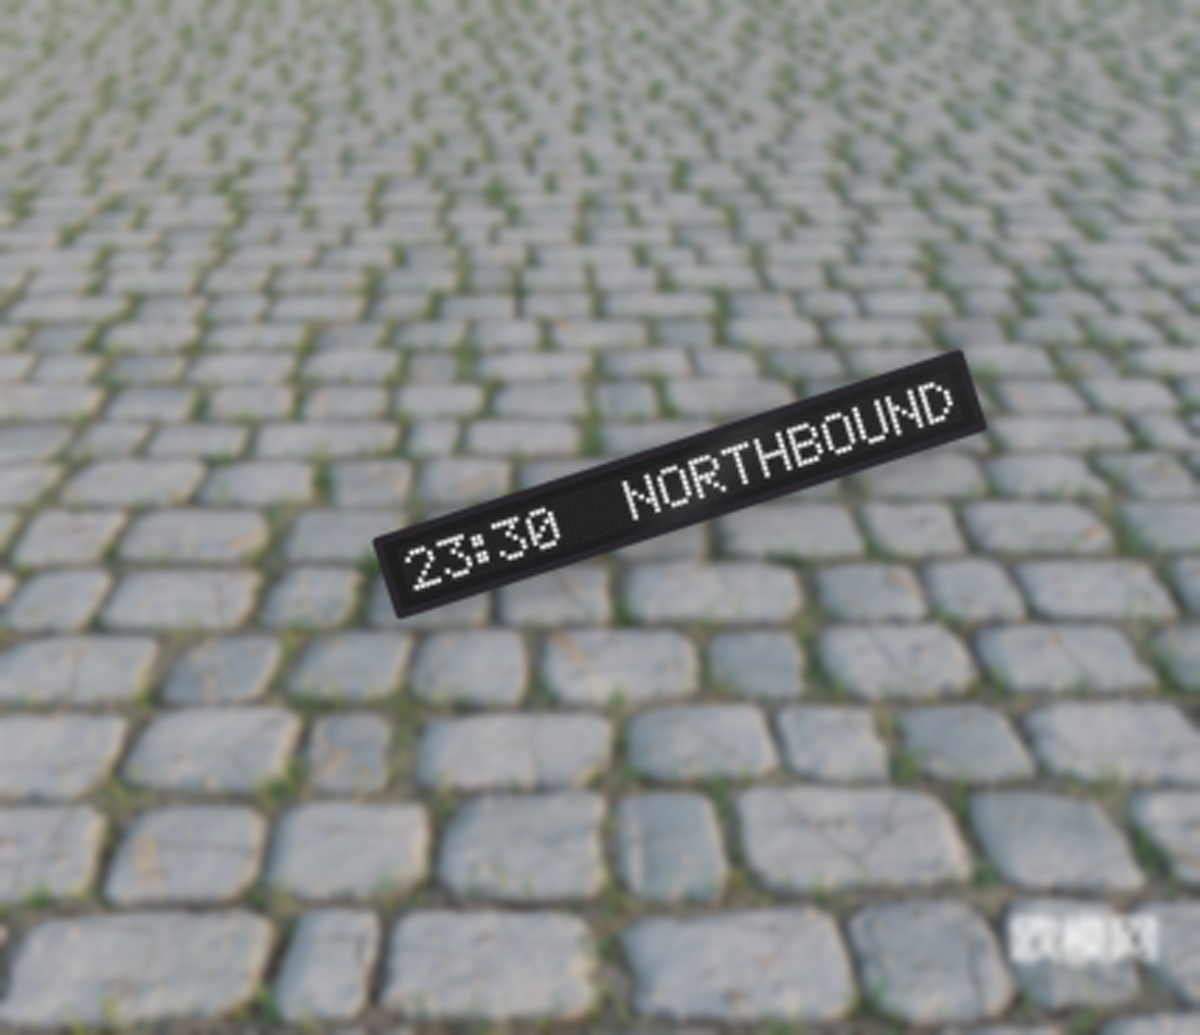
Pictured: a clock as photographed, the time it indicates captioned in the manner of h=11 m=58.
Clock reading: h=23 m=30
